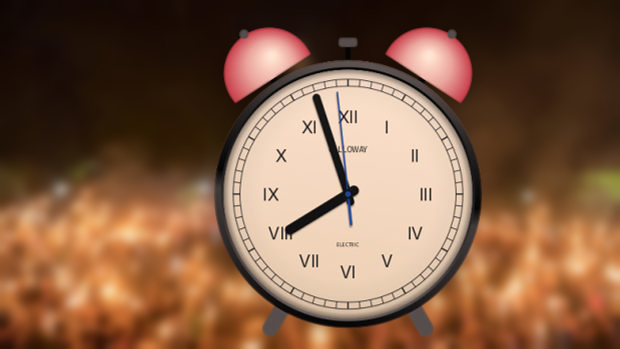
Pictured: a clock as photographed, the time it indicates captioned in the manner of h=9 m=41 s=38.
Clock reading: h=7 m=56 s=59
